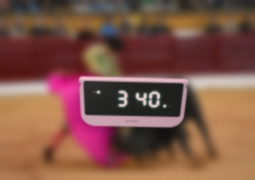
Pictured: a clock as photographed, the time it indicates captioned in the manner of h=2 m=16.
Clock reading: h=3 m=40
